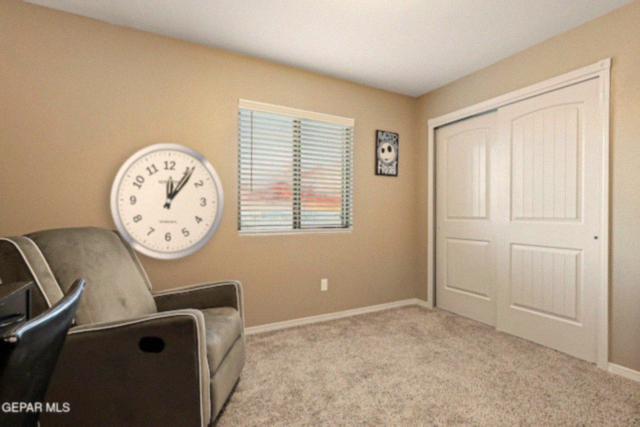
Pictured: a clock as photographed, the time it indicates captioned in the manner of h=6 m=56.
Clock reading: h=12 m=6
